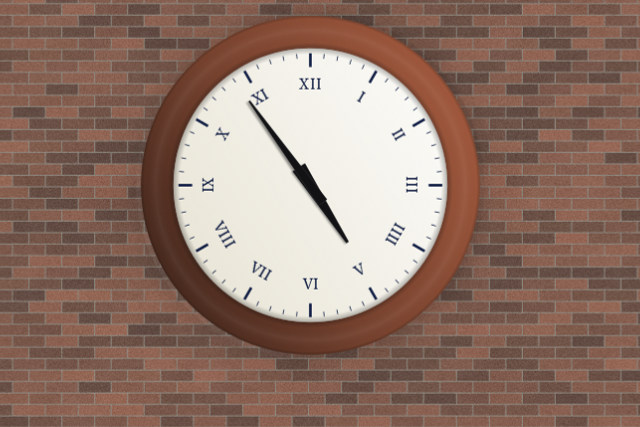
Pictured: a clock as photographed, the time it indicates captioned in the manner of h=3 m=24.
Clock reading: h=4 m=54
